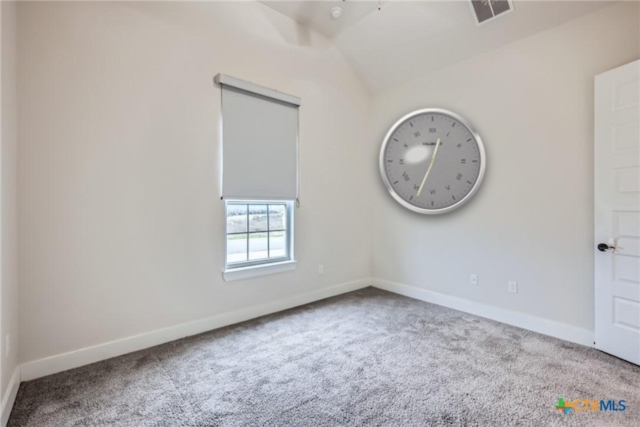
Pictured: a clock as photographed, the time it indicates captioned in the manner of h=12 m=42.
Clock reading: h=12 m=34
